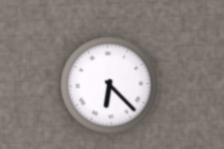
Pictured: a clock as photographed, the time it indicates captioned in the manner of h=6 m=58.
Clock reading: h=6 m=23
